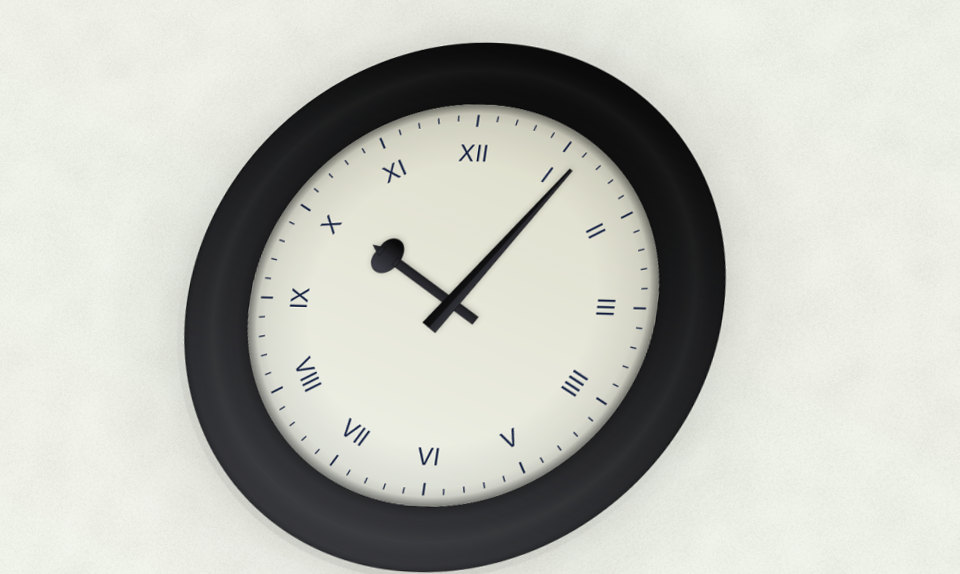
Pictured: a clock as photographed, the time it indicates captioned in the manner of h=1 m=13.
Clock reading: h=10 m=6
